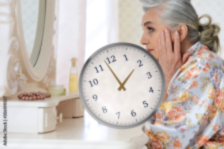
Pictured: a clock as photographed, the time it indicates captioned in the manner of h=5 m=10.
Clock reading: h=1 m=58
